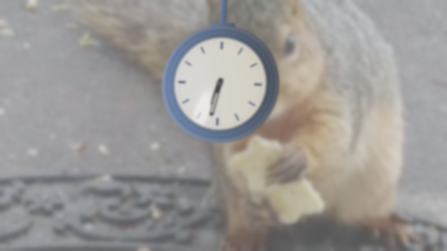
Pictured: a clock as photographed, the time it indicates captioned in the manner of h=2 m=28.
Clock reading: h=6 m=32
